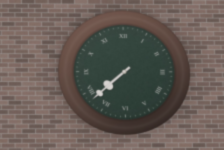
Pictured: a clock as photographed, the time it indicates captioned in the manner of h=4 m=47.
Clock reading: h=7 m=38
